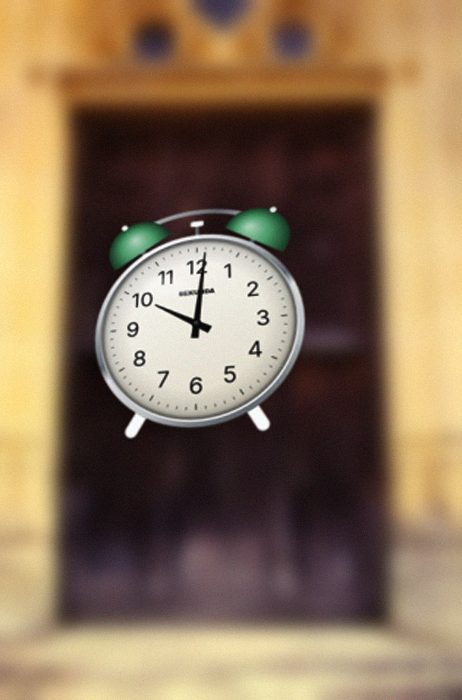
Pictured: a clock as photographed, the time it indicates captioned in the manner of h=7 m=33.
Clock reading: h=10 m=1
